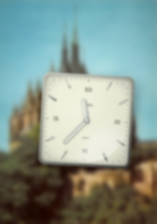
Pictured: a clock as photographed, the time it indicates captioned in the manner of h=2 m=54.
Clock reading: h=11 m=37
